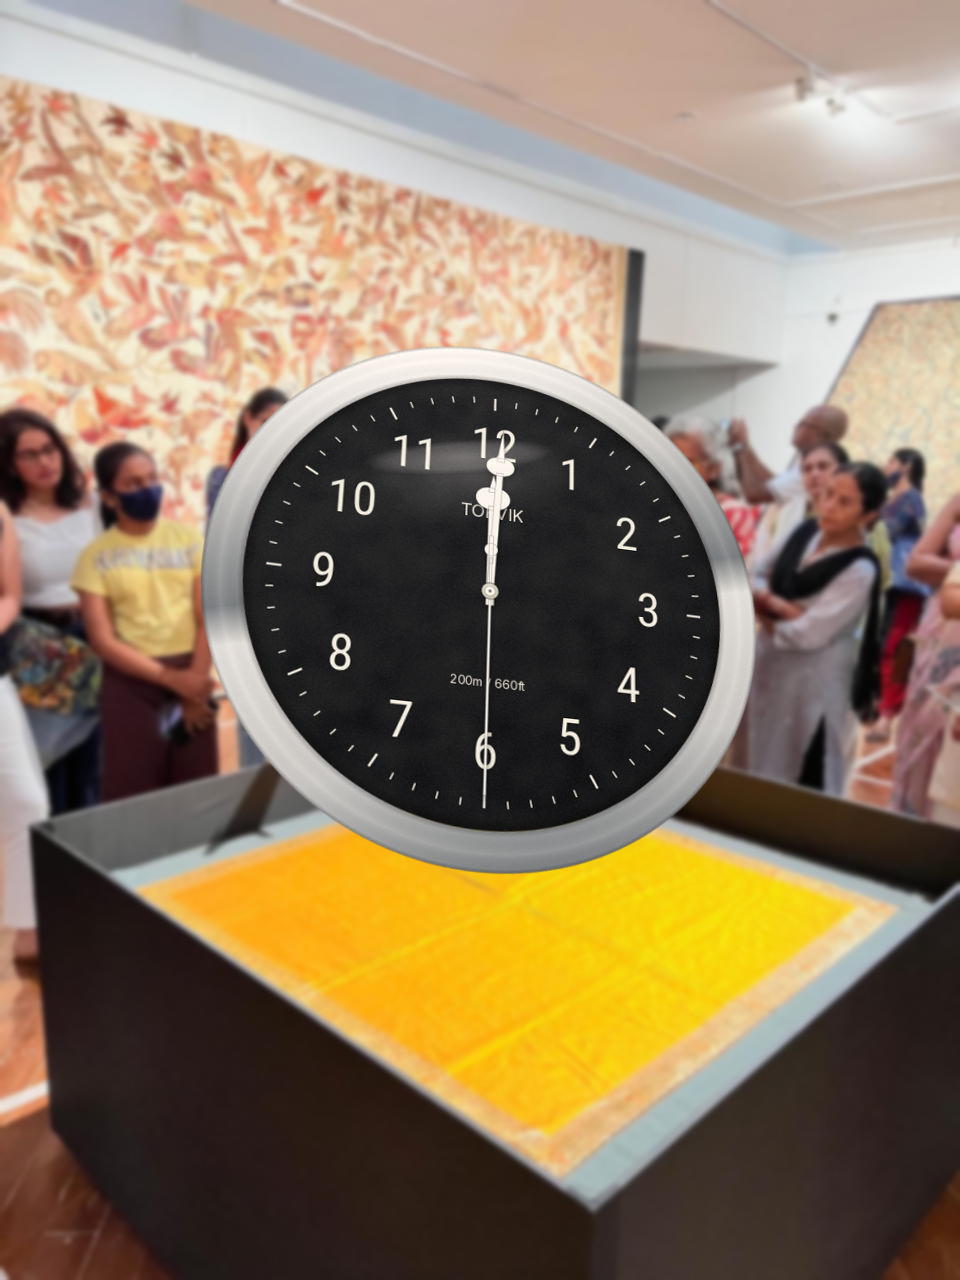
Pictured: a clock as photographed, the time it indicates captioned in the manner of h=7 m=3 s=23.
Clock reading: h=12 m=0 s=30
